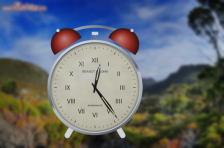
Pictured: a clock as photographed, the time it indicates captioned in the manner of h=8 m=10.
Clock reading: h=12 m=24
